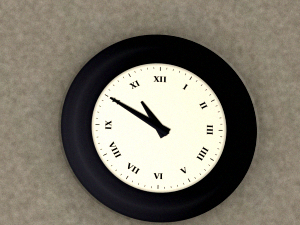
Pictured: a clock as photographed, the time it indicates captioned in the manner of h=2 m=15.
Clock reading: h=10 m=50
